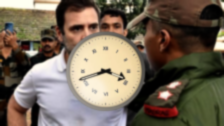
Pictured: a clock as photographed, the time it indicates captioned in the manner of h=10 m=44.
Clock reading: h=3 m=42
